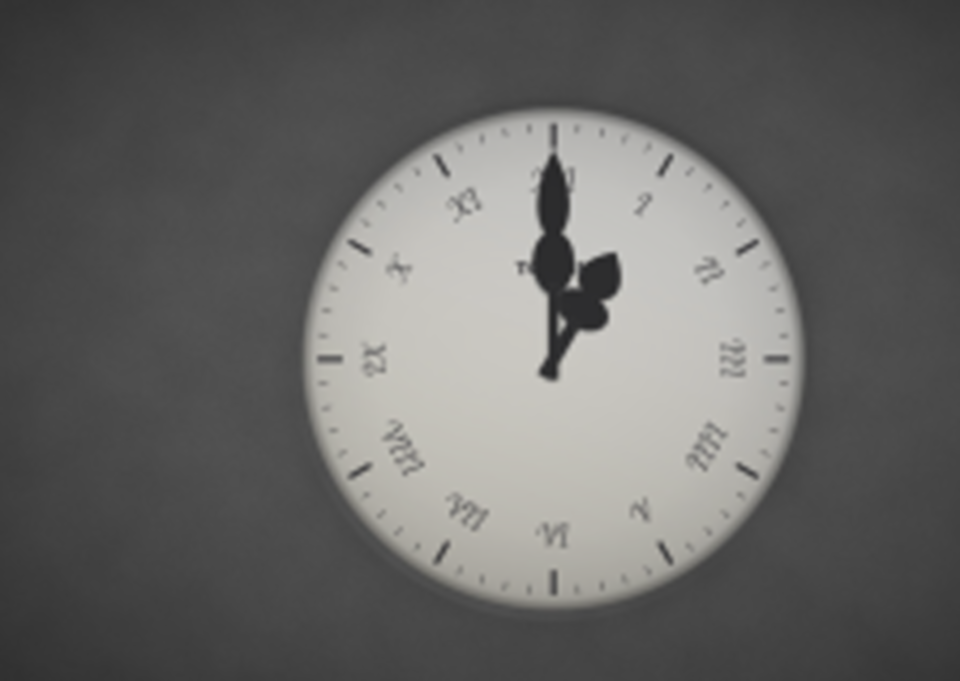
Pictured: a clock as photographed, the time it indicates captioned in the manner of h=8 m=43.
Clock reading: h=1 m=0
